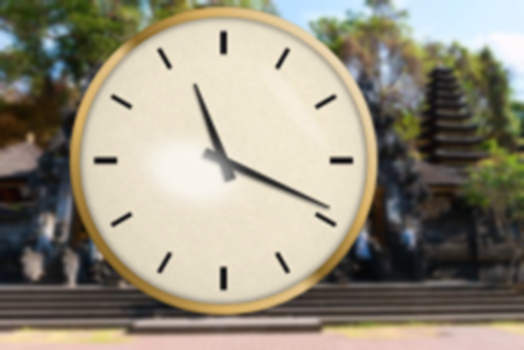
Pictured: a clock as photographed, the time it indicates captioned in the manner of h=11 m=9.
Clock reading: h=11 m=19
